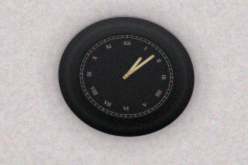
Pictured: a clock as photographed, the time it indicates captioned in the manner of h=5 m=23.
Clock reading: h=1 m=8
